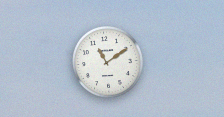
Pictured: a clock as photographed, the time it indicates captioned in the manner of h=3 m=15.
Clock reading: h=11 m=10
